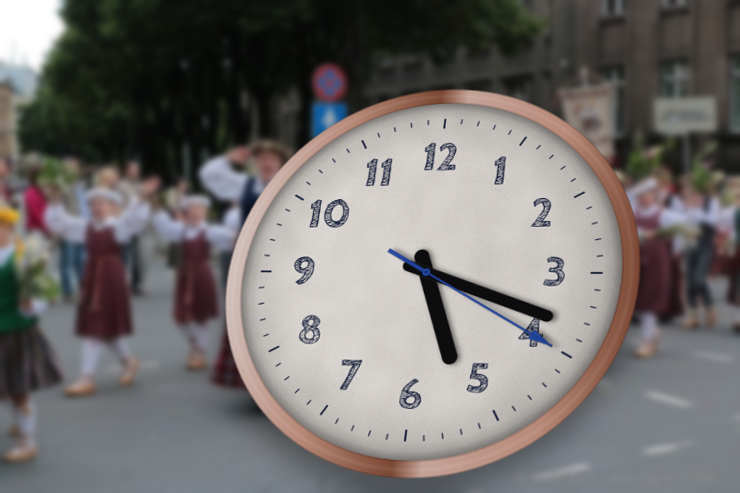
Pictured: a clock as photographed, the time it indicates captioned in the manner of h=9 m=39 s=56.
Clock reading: h=5 m=18 s=20
